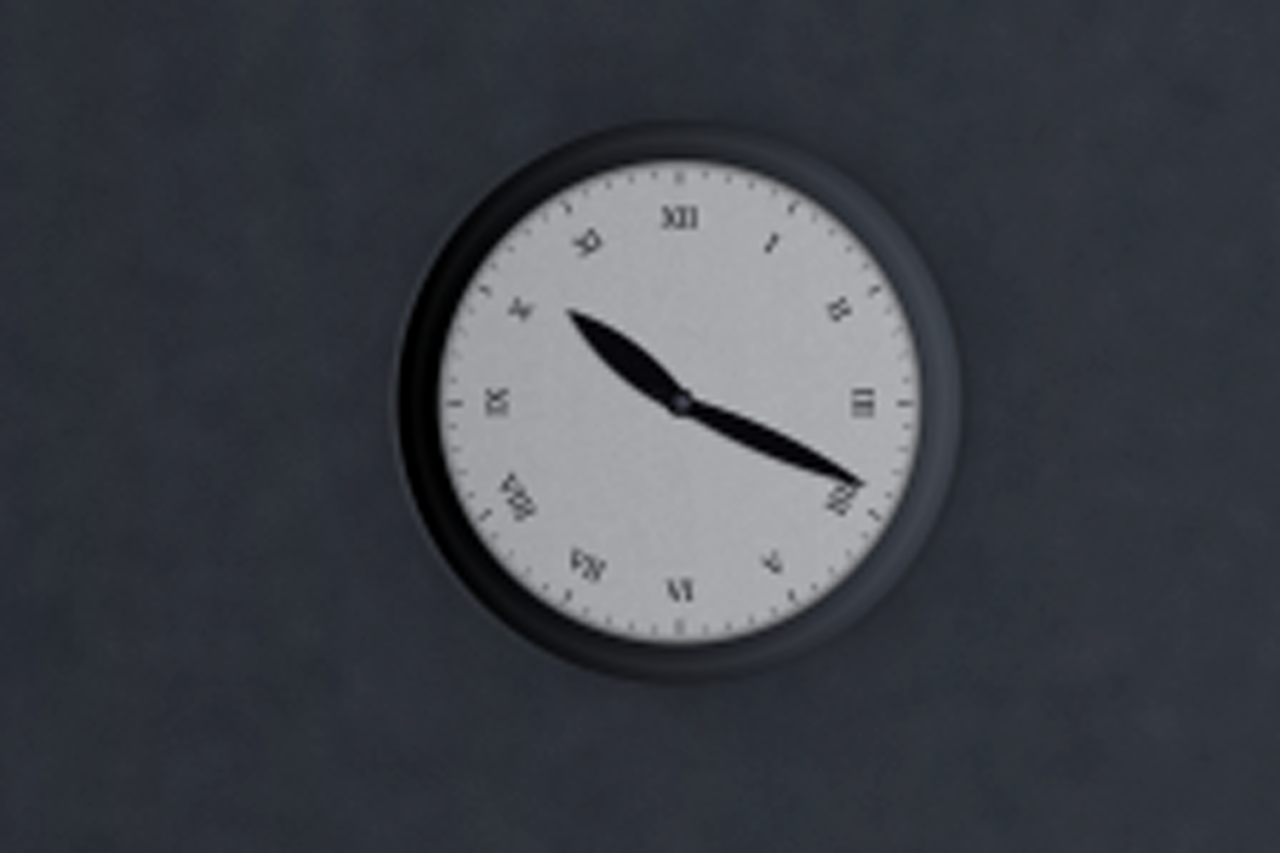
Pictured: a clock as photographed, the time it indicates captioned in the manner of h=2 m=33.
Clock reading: h=10 m=19
